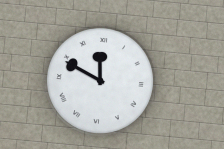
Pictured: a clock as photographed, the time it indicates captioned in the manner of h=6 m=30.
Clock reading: h=11 m=49
